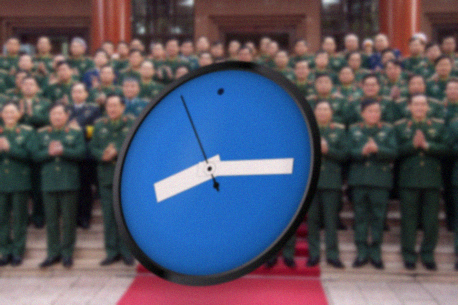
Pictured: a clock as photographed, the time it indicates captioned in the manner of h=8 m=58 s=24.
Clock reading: h=8 m=14 s=55
